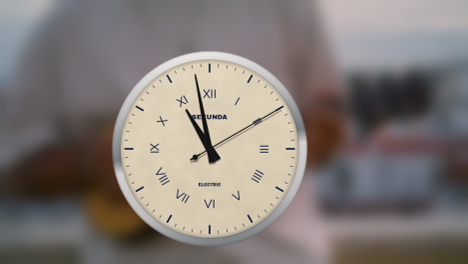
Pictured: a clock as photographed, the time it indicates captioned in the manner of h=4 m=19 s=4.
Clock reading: h=10 m=58 s=10
